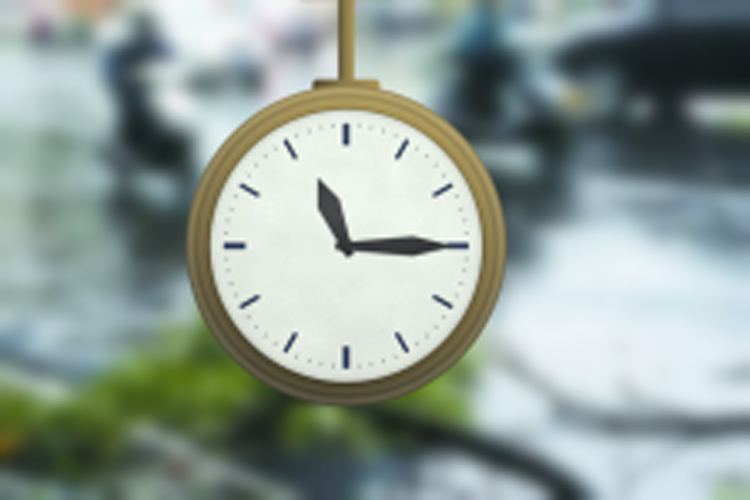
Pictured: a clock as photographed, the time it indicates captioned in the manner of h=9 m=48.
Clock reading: h=11 m=15
